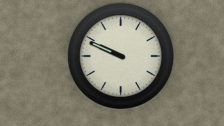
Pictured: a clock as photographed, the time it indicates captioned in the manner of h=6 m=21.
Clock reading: h=9 m=49
